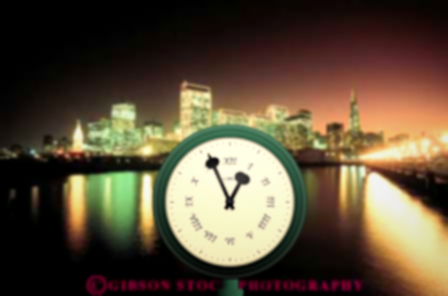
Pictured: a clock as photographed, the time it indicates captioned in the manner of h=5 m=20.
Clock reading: h=12 m=56
